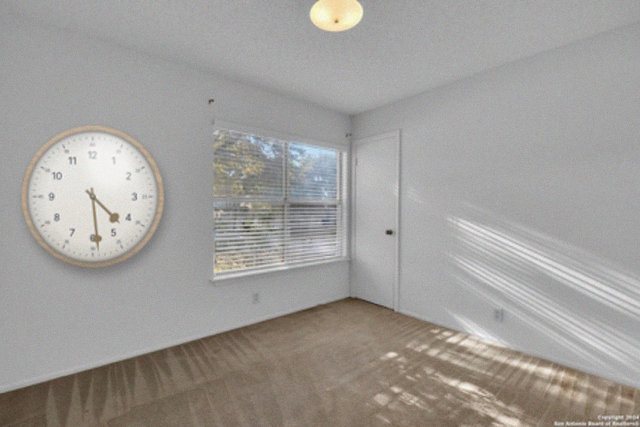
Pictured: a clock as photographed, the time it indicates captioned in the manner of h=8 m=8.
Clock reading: h=4 m=29
